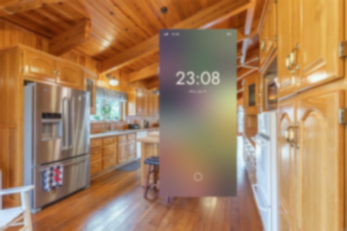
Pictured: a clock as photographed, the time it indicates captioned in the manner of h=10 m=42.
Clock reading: h=23 m=8
